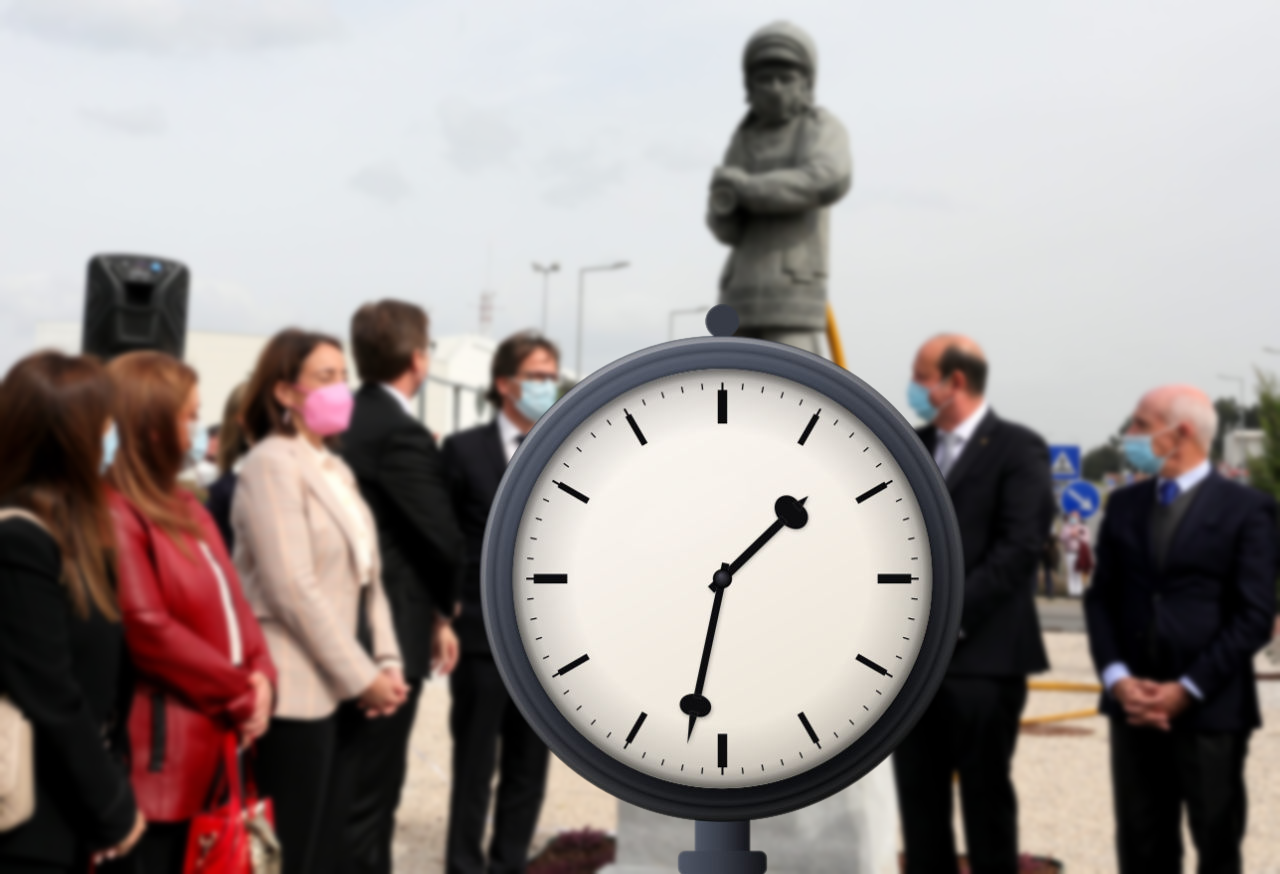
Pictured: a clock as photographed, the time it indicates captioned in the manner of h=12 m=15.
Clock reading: h=1 m=32
